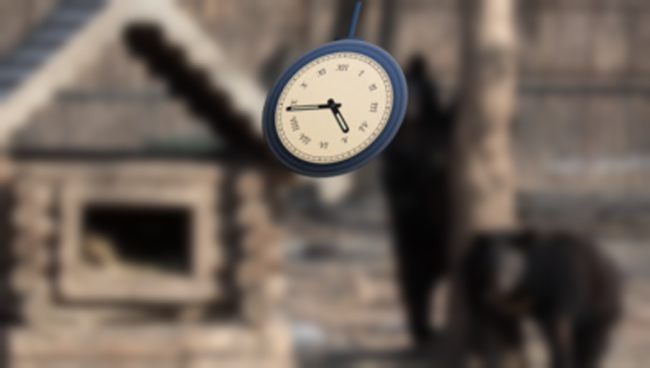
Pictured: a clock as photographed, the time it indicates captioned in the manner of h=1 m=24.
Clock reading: h=4 m=44
